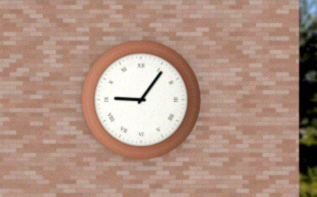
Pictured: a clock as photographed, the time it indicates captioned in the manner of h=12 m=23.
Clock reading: h=9 m=6
